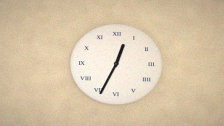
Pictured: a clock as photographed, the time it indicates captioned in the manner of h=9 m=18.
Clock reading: h=12 m=34
